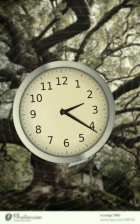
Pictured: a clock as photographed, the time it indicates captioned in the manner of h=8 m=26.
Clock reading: h=2 m=21
